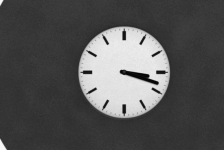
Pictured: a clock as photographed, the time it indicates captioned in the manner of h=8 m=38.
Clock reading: h=3 m=18
